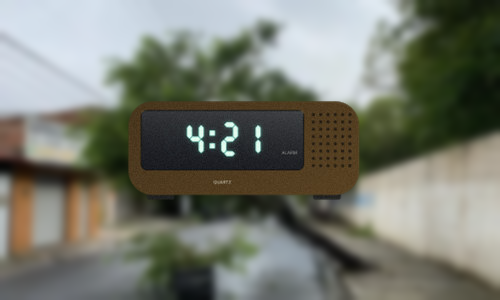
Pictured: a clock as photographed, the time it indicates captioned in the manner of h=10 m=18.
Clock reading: h=4 m=21
